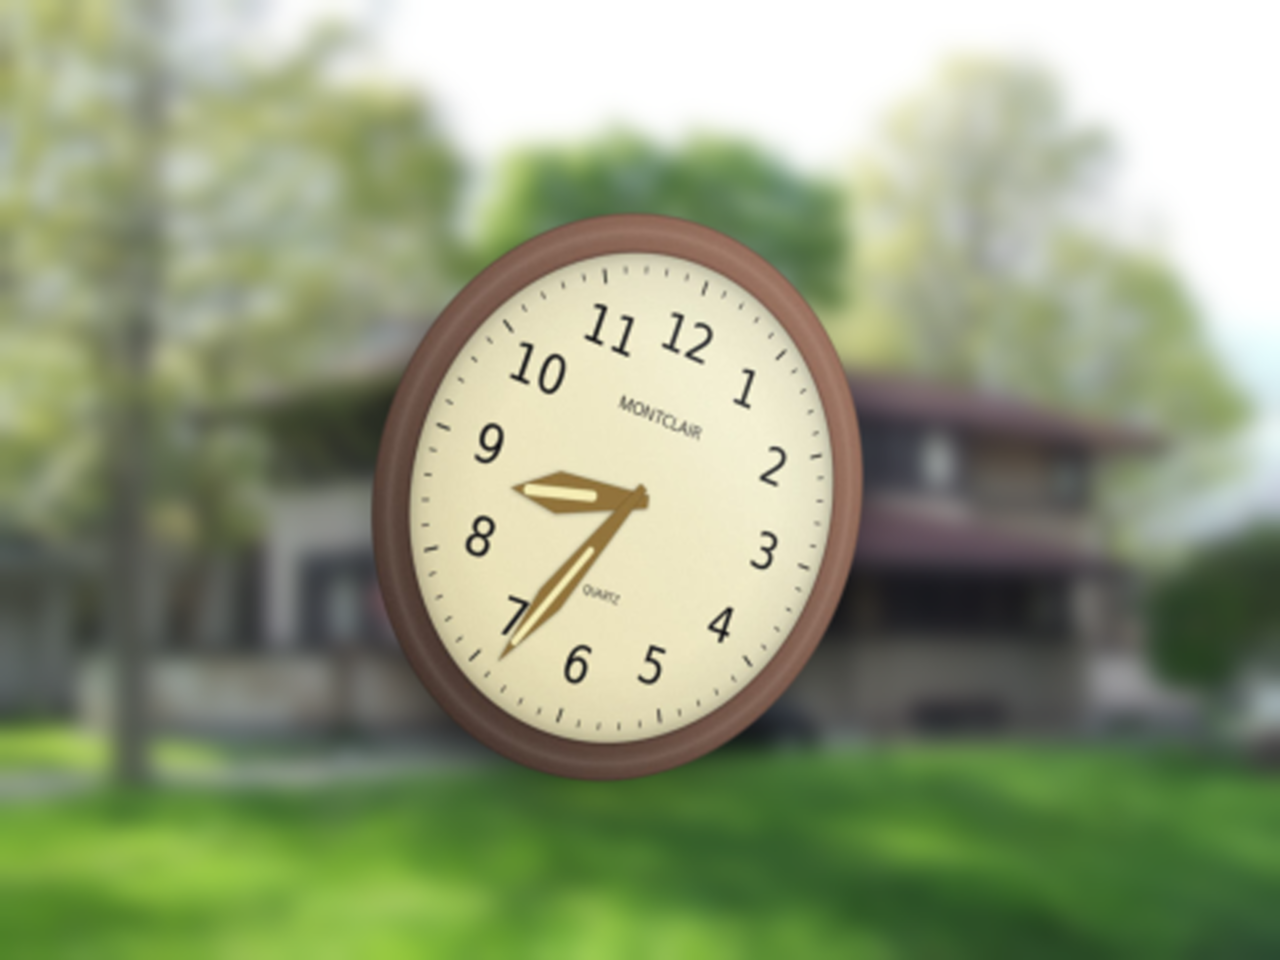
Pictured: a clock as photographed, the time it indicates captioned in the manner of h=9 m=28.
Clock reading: h=8 m=34
